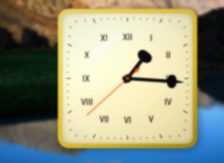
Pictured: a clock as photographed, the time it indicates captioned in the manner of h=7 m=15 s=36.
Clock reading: h=1 m=15 s=38
